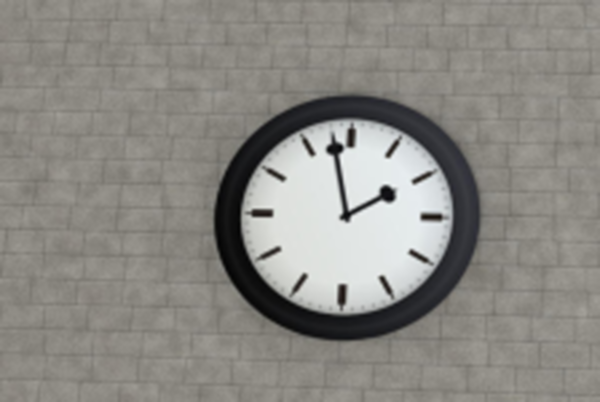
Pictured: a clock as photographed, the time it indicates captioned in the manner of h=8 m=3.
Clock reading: h=1 m=58
